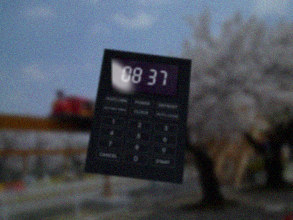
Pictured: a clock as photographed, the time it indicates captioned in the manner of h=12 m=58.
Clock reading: h=8 m=37
